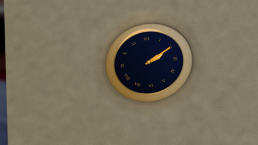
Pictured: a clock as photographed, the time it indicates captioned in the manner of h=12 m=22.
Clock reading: h=2 m=10
